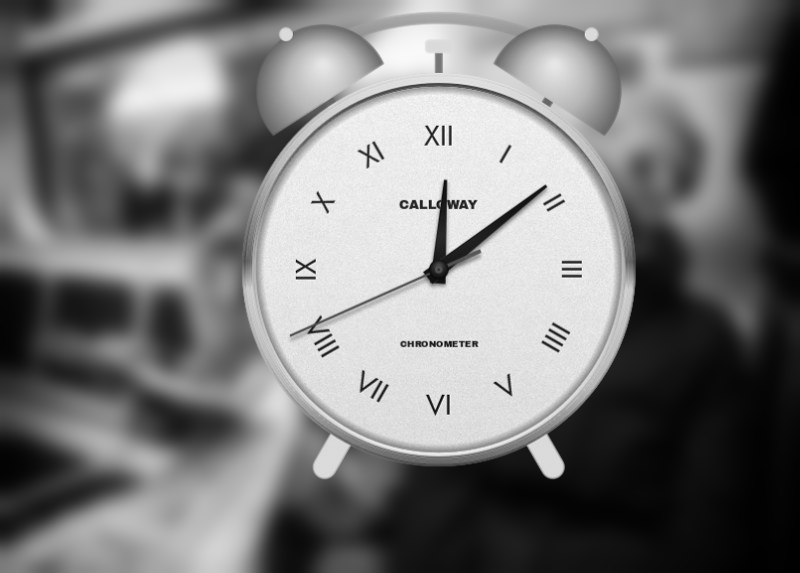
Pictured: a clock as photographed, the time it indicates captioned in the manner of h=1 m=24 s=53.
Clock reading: h=12 m=8 s=41
